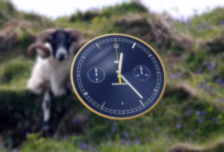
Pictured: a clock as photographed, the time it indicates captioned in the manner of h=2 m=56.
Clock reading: h=12 m=24
